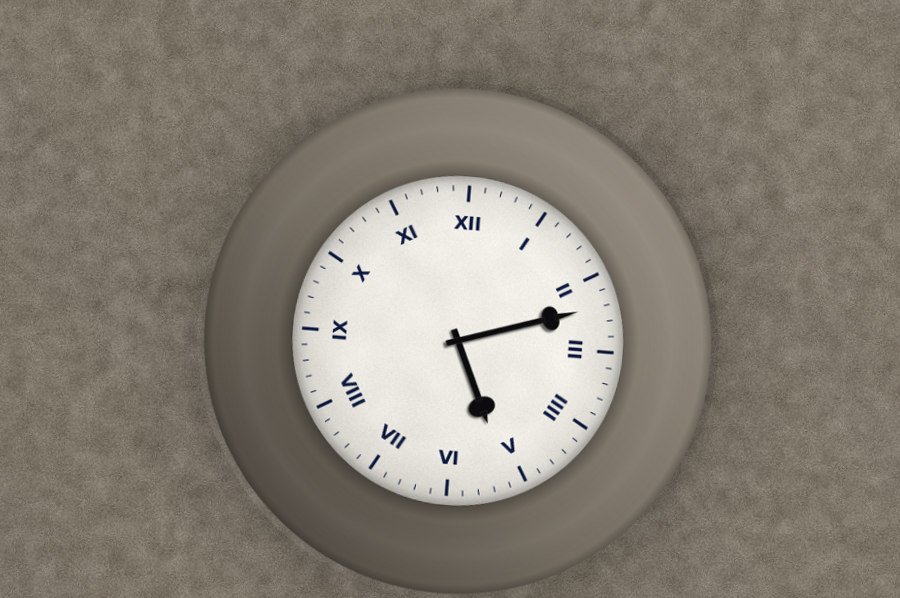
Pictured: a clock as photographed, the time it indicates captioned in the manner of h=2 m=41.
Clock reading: h=5 m=12
